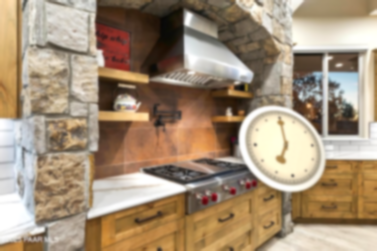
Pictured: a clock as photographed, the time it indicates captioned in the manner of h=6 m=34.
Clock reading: h=7 m=0
